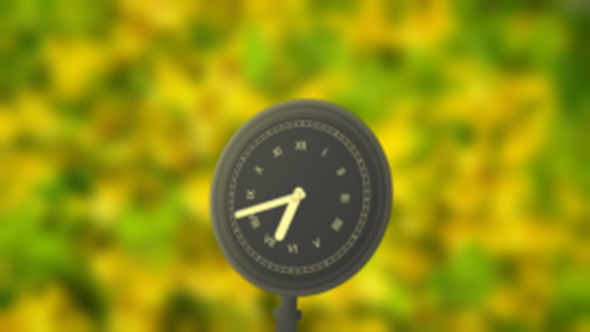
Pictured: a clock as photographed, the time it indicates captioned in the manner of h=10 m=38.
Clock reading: h=6 m=42
